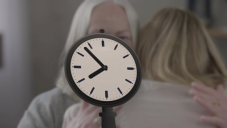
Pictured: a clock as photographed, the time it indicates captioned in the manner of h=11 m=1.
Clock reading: h=7 m=53
